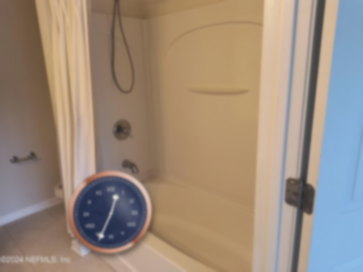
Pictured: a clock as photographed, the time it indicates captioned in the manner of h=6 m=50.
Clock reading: h=12 m=34
